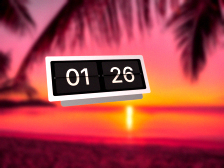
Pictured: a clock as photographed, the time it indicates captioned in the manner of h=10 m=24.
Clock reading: h=1 m=26
